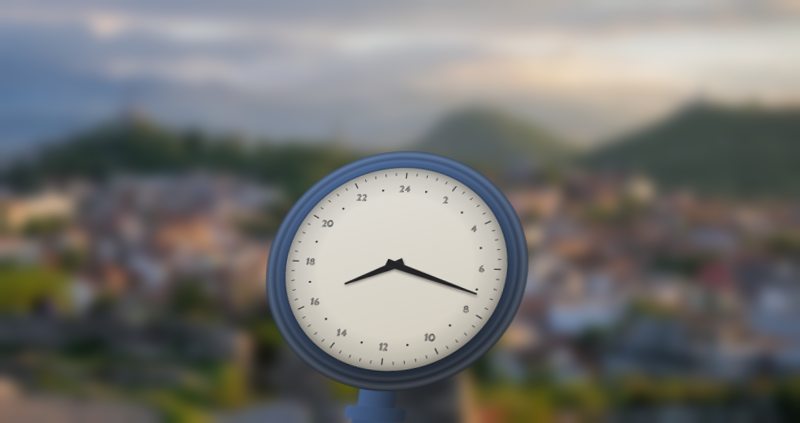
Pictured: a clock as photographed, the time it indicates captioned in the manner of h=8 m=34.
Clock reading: h=16 m=18
